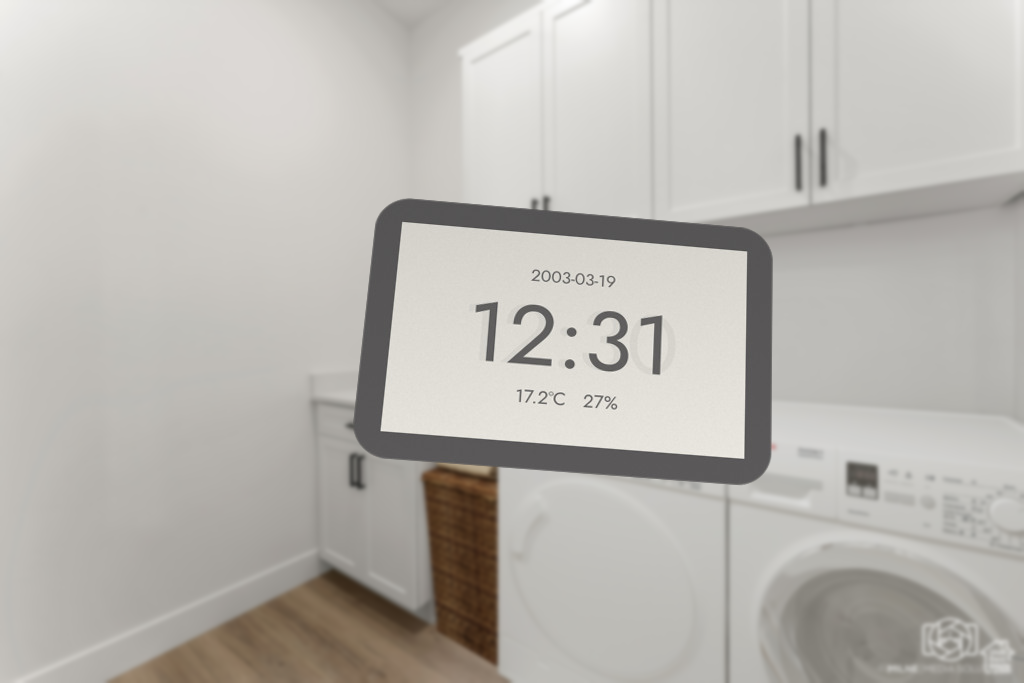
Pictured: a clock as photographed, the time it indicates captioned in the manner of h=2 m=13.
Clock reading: h=12 m=31
